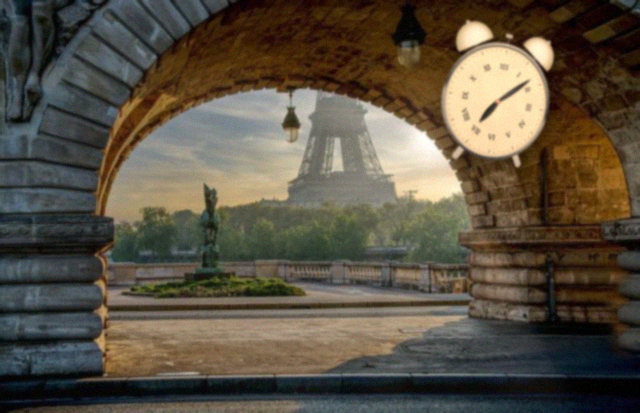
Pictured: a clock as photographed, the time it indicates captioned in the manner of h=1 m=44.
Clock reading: h=7 m=8
